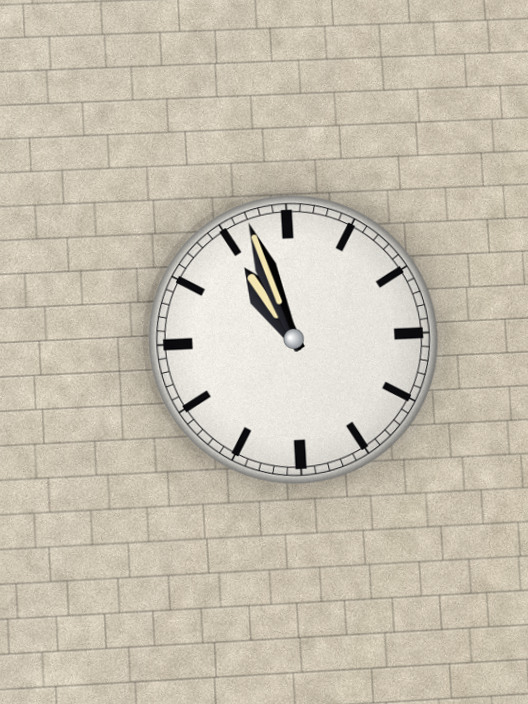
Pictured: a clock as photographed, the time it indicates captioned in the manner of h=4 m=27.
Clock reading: h=10 m=57
